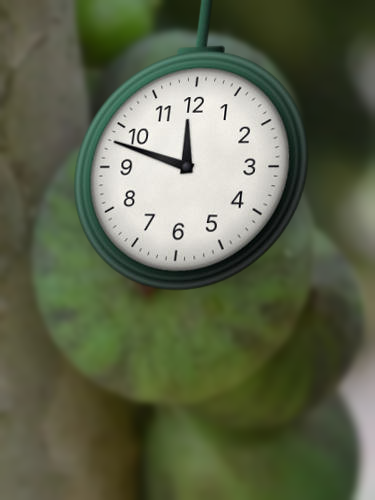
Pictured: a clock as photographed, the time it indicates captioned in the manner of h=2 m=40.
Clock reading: h=11 m=48
